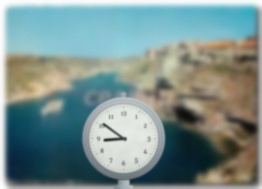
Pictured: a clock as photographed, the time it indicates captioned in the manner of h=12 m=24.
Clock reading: h=8 m=51
